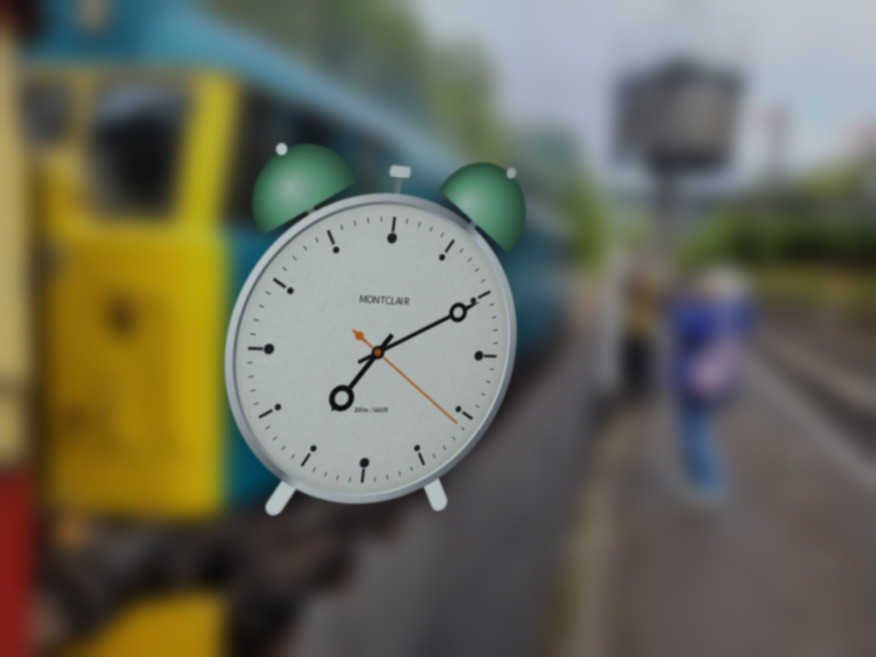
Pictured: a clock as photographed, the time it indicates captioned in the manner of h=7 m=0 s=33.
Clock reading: h=7 m=10 s=21
